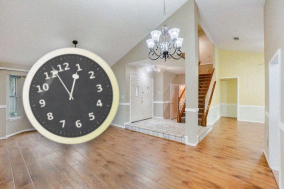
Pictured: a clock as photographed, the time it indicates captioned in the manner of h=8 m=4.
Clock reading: h=12 m=57
